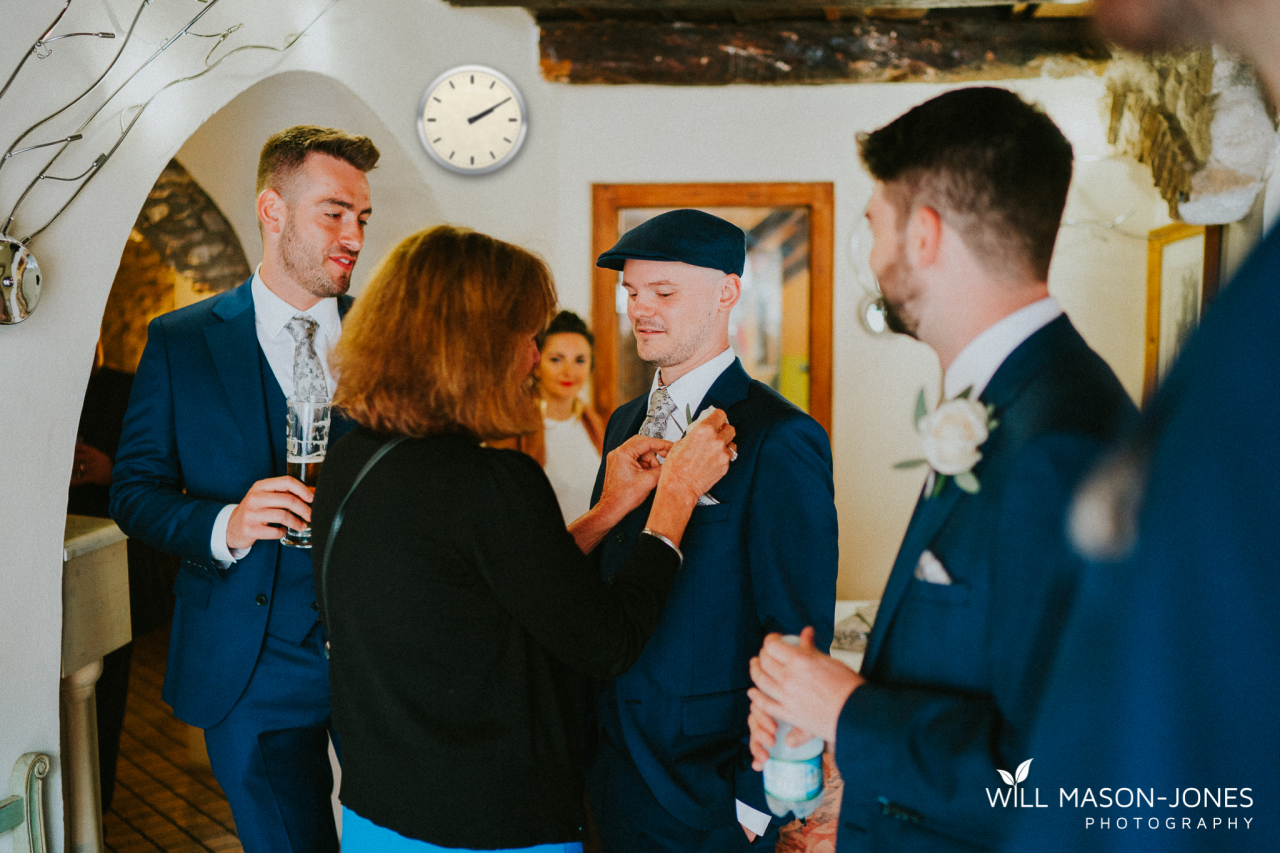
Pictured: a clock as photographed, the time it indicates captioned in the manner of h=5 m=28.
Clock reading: h=2 m=10
